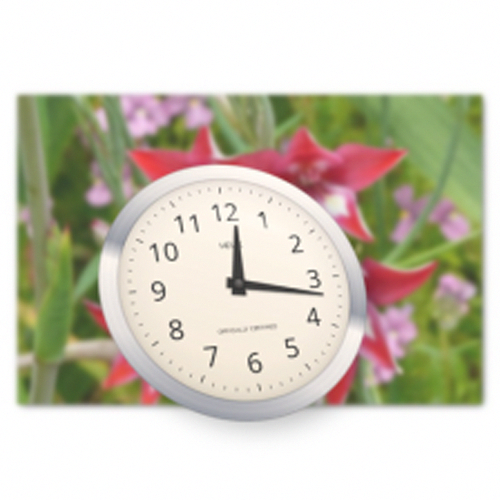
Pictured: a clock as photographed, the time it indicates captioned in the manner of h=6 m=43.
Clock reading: h=12 m=17
